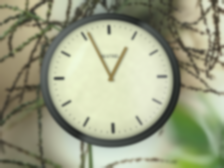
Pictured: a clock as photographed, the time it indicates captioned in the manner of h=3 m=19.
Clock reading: h=12 m=56
